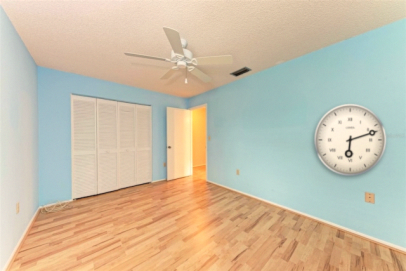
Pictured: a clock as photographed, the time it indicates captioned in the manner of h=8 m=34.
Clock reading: h=6 m=12
